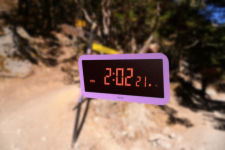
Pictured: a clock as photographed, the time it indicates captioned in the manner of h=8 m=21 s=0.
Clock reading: h=2 m=2 s=21
